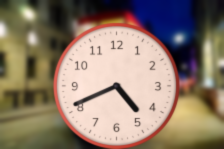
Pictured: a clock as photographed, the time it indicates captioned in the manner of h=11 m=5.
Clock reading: h=4 m=41
